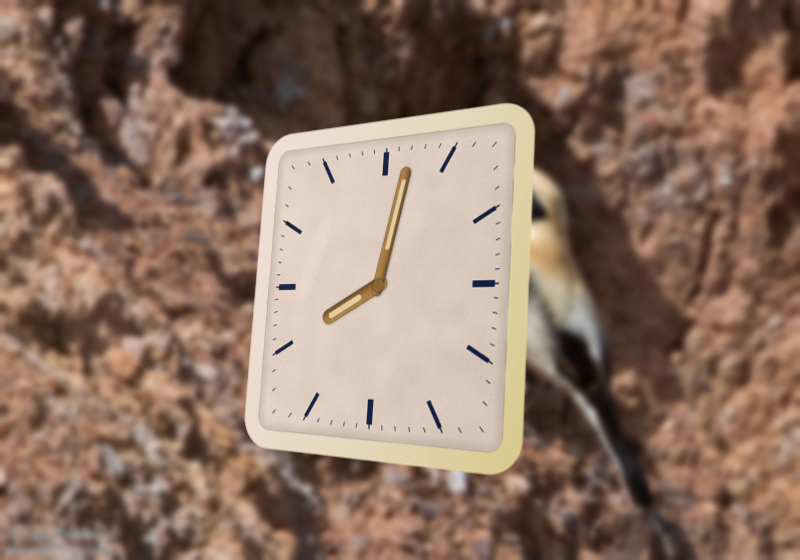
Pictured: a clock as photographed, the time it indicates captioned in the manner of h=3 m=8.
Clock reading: h=8 m=2
